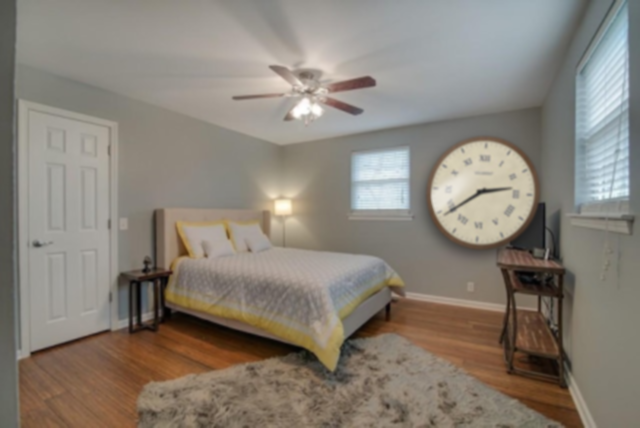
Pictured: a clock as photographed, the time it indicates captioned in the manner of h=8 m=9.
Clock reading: h=2 m=39
